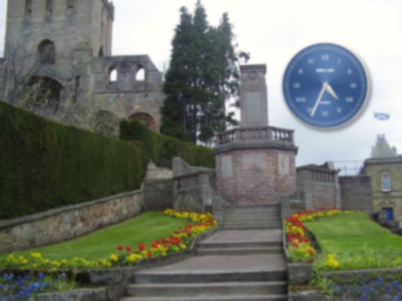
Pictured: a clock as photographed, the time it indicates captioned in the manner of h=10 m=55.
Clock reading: h=4 m=34
